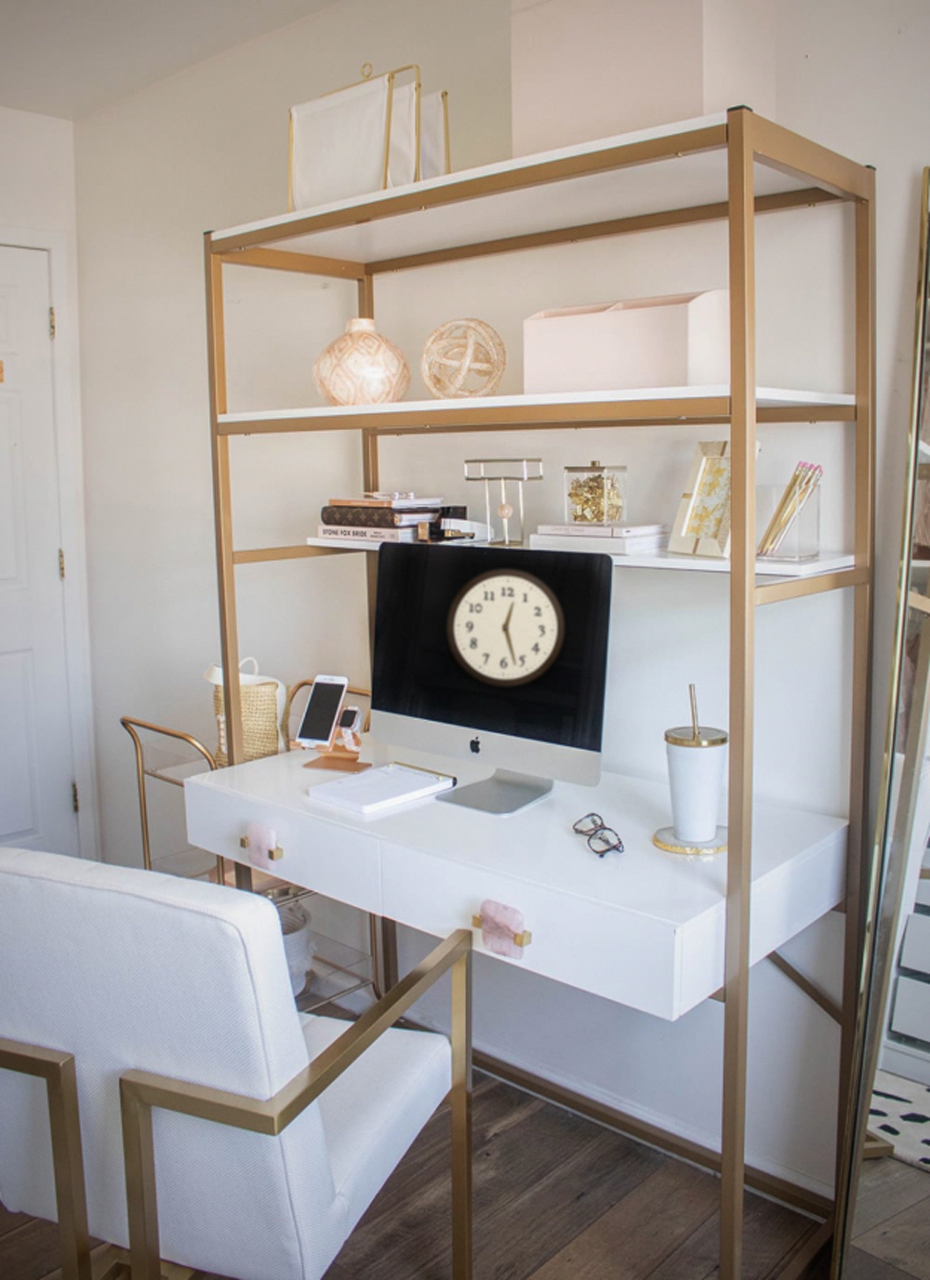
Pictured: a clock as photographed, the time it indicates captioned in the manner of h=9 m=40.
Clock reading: h=12 m=27
